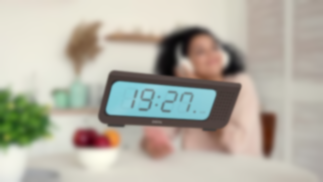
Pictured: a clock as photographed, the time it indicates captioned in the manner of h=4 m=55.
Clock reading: h=19 m=27
